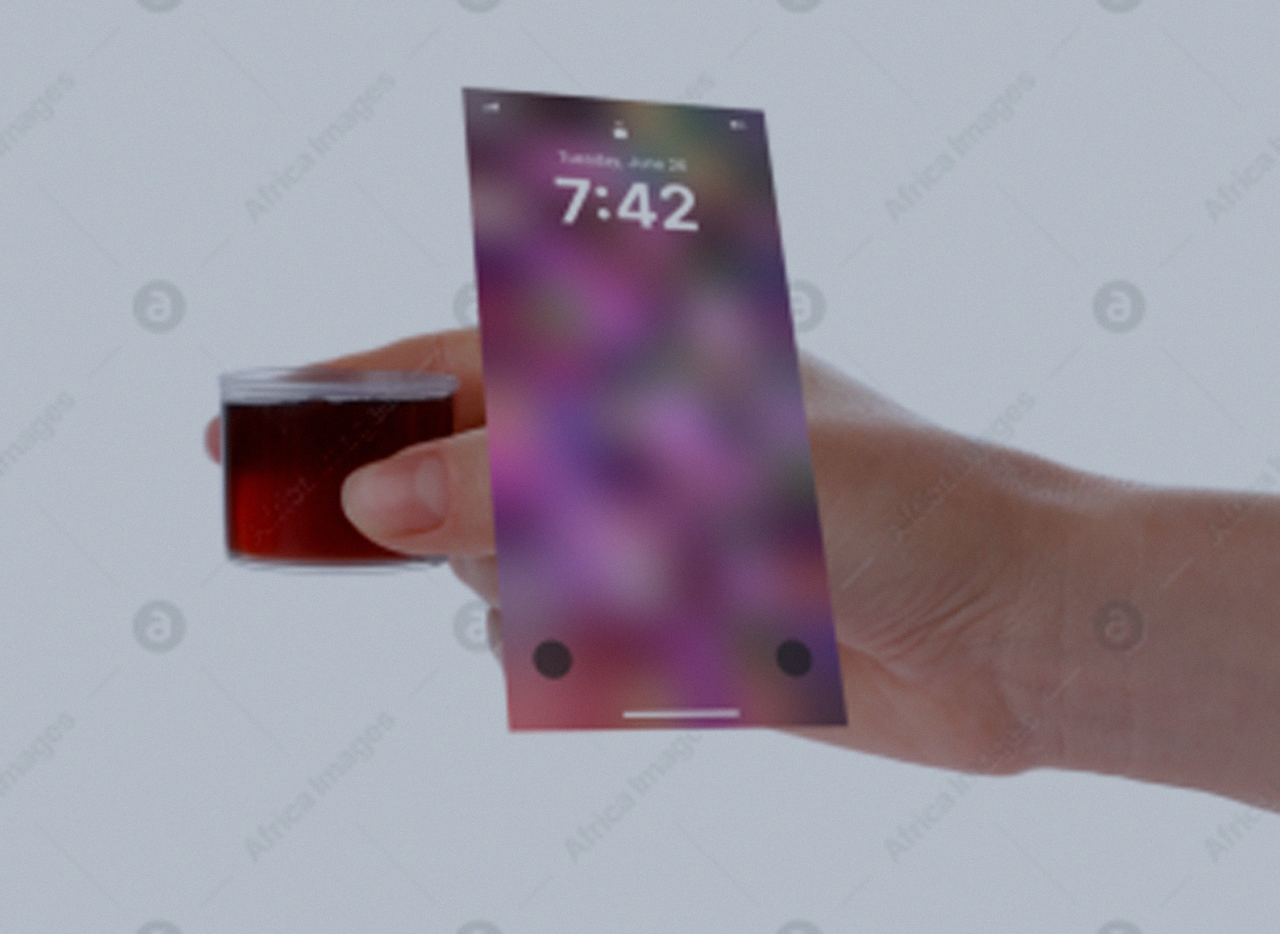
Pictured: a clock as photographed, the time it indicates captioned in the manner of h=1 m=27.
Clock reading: h=7 m=42
